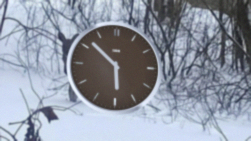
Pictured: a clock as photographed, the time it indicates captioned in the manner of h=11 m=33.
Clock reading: h=5 m=52
